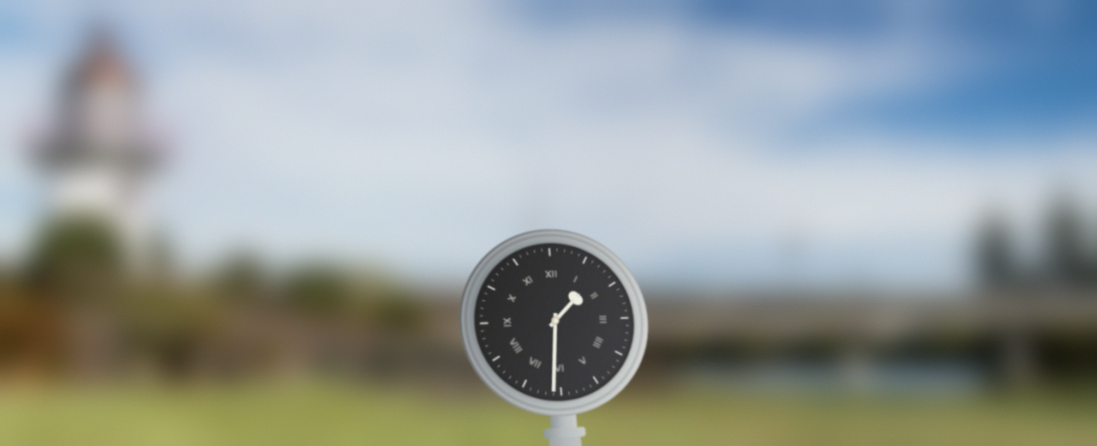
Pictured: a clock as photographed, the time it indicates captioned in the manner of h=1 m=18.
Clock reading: h=1 m=31
